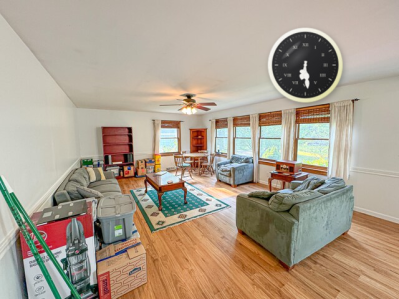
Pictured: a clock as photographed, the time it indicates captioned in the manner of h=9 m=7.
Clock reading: h=6 m=29
